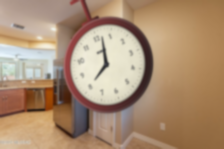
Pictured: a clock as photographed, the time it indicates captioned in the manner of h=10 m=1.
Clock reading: h=8 m=2
